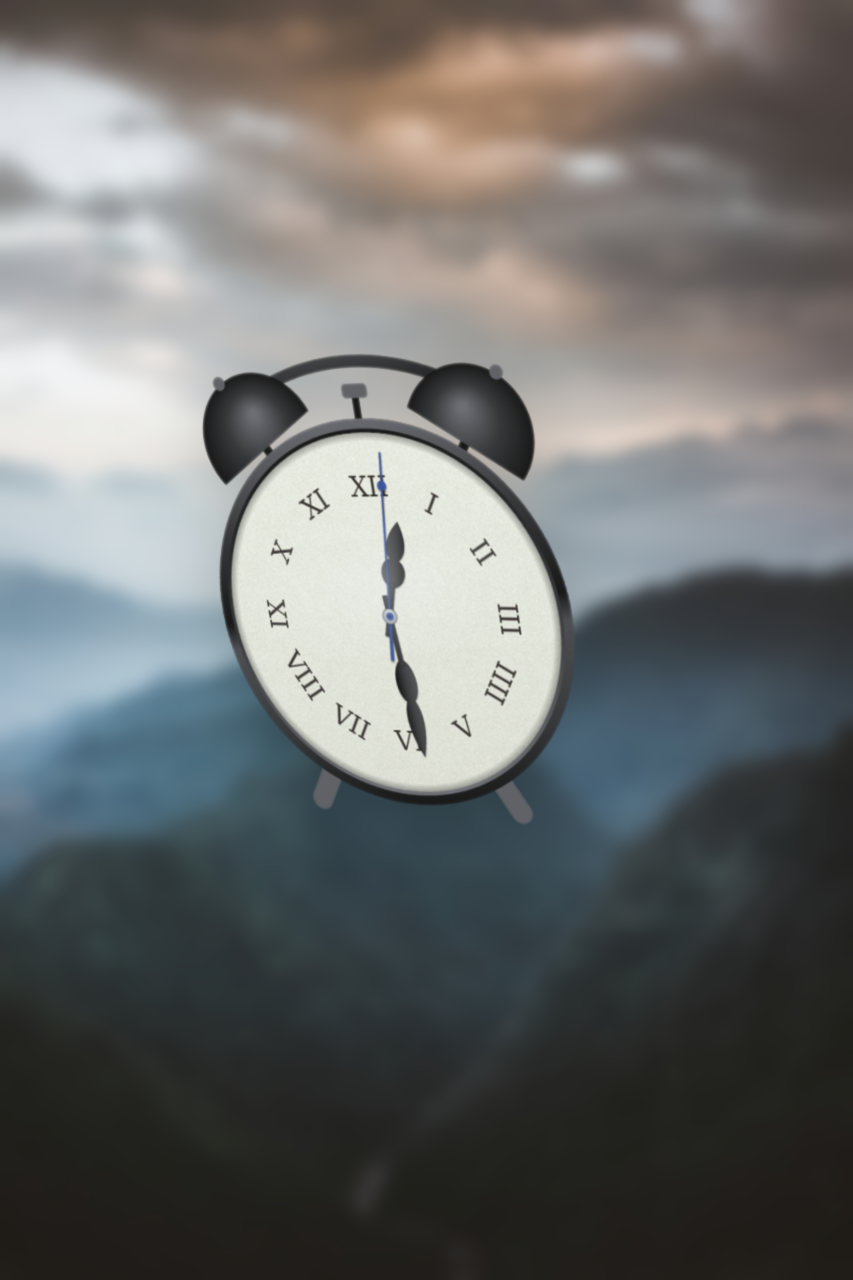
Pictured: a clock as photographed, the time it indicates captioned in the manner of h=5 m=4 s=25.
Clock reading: h=12 m=29 s=1
